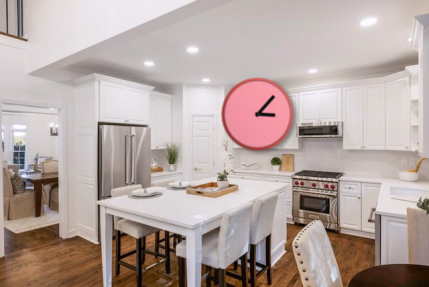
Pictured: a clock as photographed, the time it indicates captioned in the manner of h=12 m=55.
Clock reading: h=3 m=7
